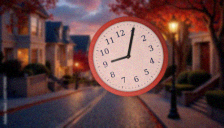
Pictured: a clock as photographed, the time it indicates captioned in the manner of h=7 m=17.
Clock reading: h=9 m=5
